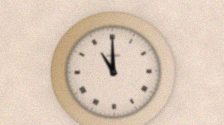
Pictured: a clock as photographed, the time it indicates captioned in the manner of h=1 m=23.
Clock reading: h=11 m=0
